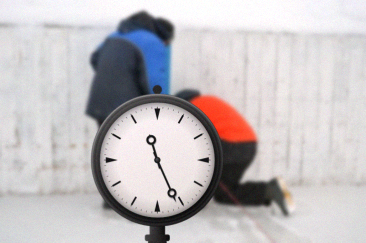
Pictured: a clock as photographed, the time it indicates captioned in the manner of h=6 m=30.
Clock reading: h=11 m=26
